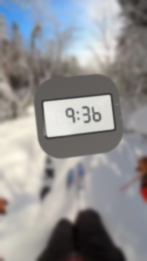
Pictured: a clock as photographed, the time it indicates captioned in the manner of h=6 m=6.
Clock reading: h=9 m=36
